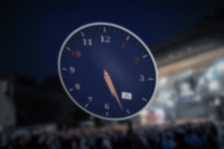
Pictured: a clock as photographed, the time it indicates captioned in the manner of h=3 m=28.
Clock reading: h=5 m=26
